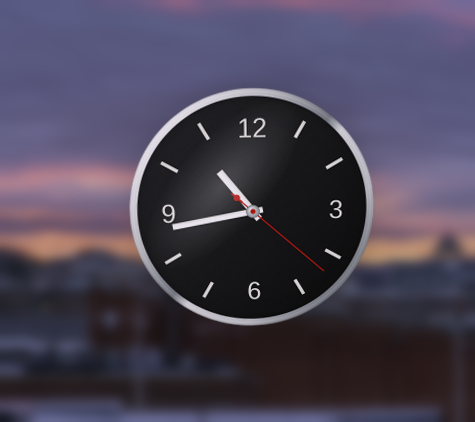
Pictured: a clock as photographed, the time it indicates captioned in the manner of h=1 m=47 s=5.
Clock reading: h=10 m=43 s=22
